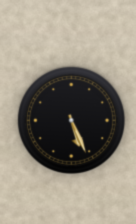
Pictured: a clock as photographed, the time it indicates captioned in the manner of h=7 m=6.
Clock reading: h=5 m=26
